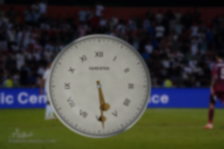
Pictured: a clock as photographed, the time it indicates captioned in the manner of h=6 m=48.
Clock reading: h=5 m=29
